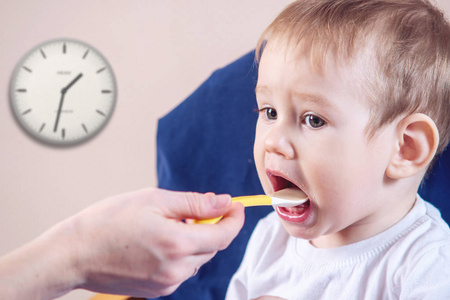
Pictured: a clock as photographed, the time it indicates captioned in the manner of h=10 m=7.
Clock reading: h=1 m=32
